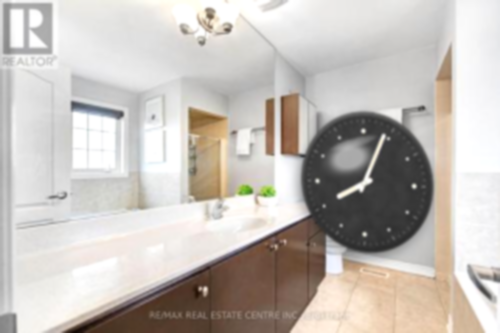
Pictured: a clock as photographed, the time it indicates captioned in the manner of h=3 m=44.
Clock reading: h=8 m=4
